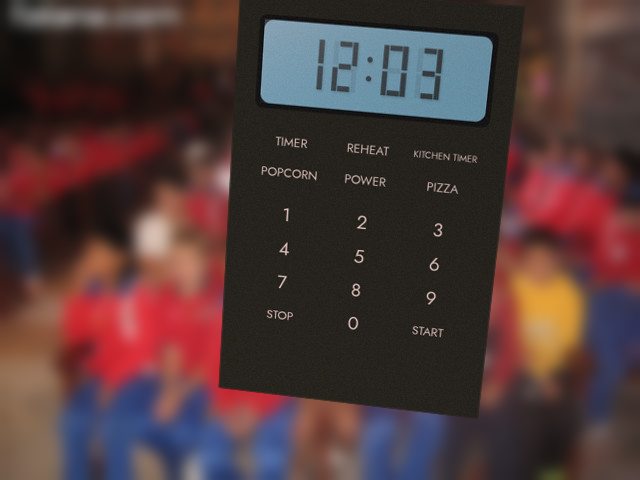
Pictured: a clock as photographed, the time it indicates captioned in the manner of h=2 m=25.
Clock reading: h=12 m=3
